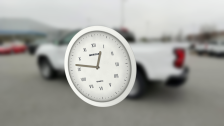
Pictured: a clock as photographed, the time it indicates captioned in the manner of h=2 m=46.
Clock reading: h=12 m=47
